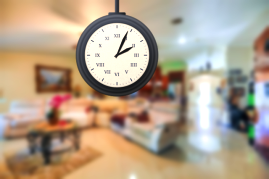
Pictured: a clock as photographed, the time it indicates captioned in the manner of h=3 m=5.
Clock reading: h=2 m=4
